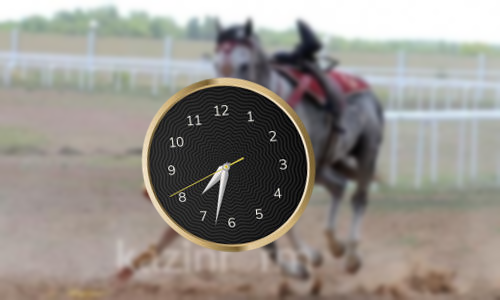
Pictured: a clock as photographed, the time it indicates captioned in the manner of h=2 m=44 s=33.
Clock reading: h=7 m=32 s=41
